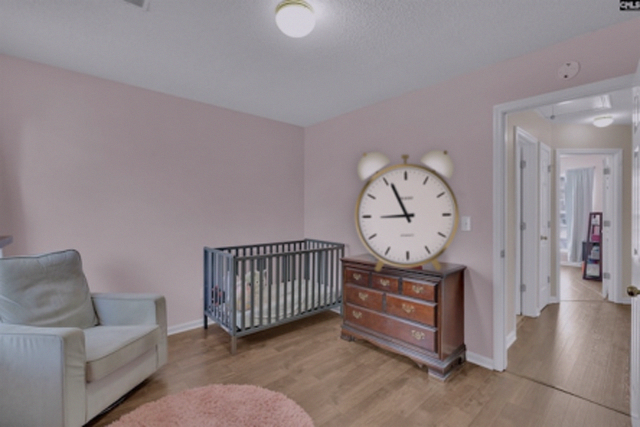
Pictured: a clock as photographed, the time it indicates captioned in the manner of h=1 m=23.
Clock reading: h=8 m=56
